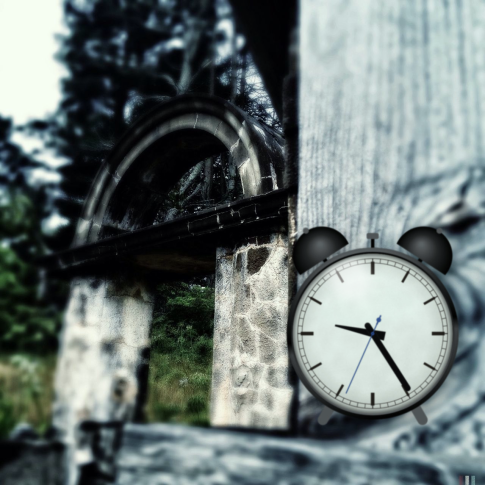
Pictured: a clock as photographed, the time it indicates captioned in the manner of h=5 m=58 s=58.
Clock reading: h=9 m=24 s=34
